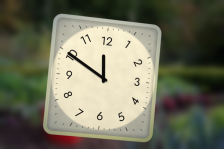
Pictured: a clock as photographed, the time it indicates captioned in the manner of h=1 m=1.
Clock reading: h=11 m=50
